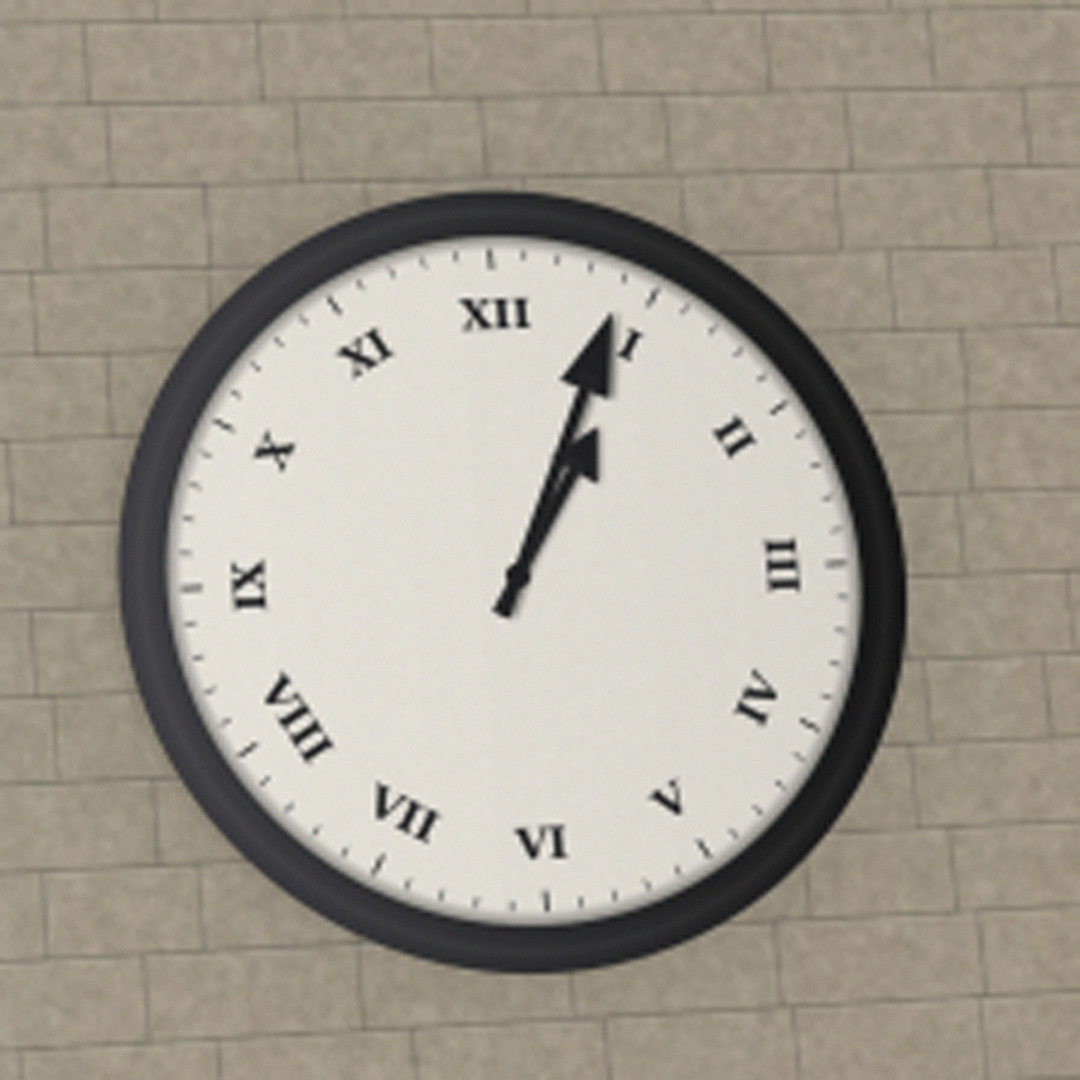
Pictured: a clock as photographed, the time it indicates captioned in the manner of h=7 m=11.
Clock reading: h=1 m=4
